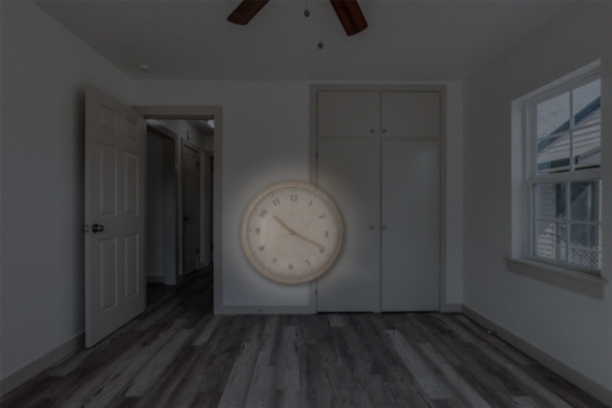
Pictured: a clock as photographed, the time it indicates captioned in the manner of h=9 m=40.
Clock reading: h=10 m=19
